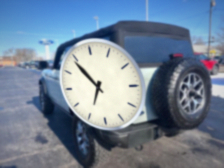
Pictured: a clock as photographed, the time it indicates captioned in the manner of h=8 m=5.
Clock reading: h=6 m=54
